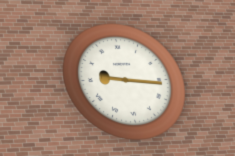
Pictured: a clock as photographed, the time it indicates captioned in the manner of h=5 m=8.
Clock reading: h=9 m=16
